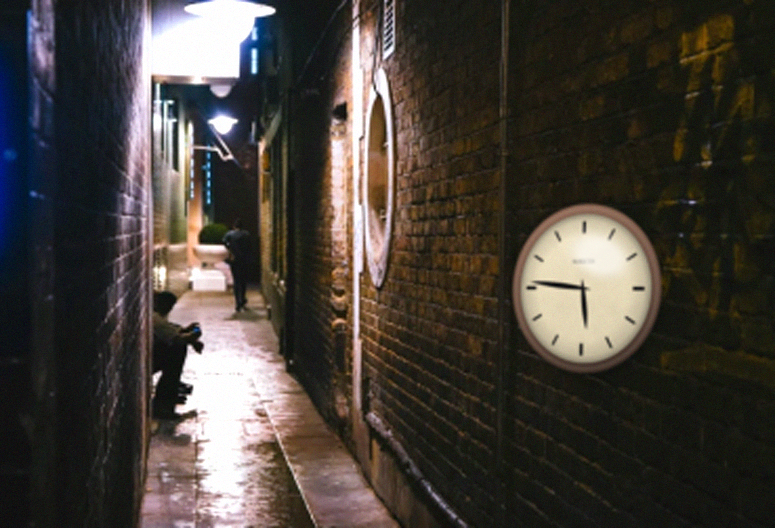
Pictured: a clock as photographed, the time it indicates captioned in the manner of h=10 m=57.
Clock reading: h=5 m=46
